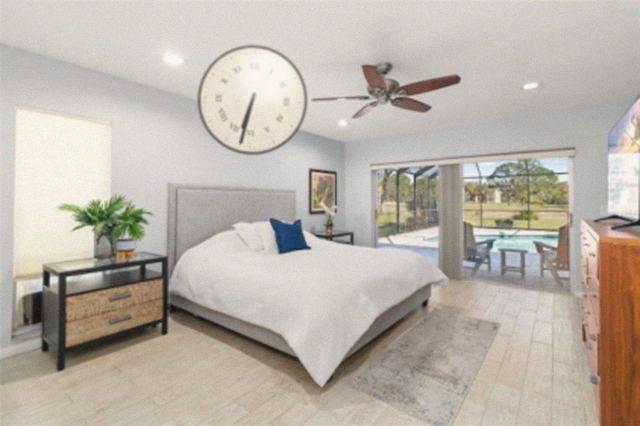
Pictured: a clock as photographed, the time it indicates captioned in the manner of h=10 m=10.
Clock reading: h=6 m=32
